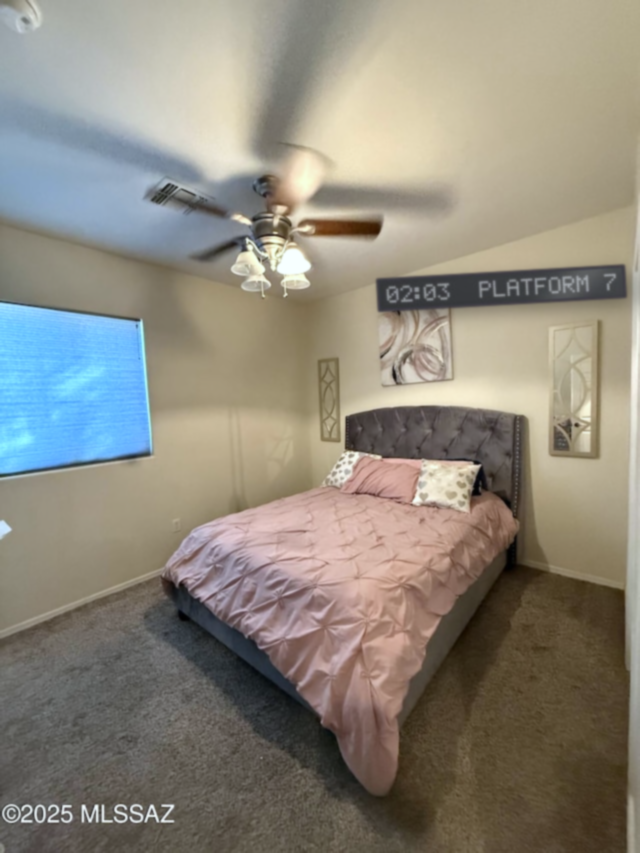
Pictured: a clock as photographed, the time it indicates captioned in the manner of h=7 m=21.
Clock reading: h=2 m=3
